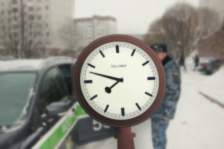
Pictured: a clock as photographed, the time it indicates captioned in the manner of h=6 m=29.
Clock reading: h=7 m=48
